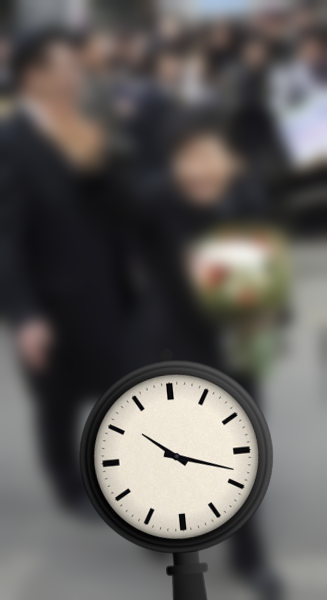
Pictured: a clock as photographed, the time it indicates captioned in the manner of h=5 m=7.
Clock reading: h=10 m=18
